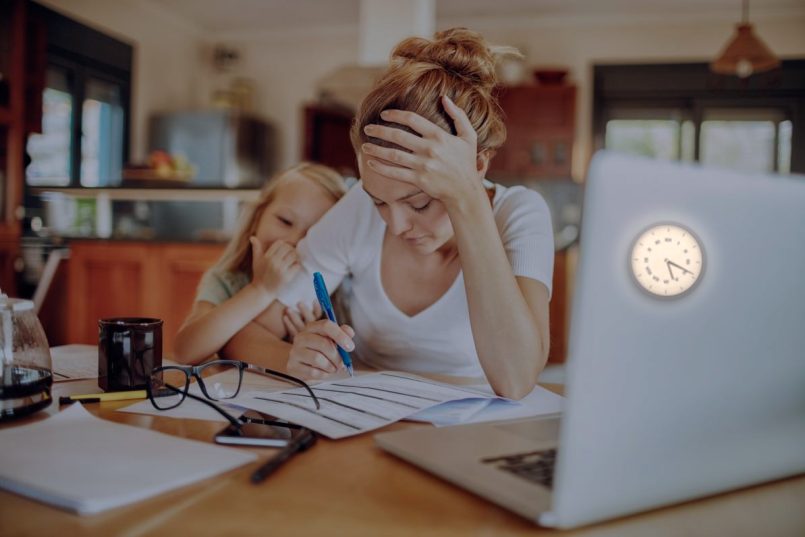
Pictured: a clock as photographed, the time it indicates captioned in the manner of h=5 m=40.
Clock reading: h=5 m=19
